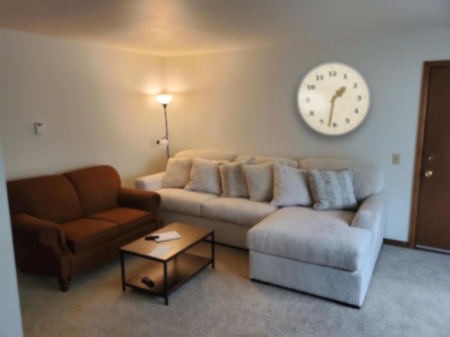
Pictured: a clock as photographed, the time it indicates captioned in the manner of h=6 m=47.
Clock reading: h=1 m=32
